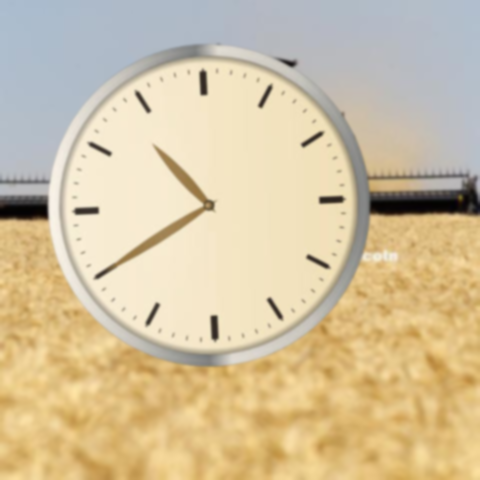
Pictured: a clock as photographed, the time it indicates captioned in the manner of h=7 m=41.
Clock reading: h=10 m=40
